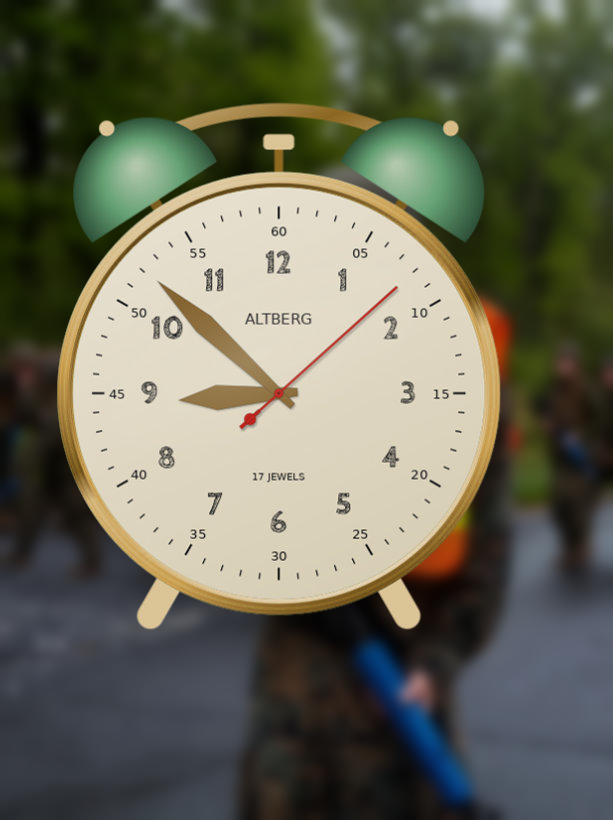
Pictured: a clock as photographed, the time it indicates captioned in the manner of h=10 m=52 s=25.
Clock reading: h=8 m=52 s=8
